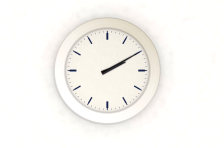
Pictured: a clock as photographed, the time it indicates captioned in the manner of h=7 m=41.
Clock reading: h=2 m=10
